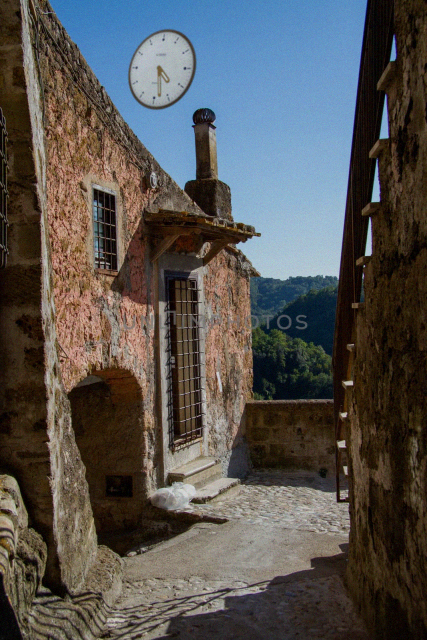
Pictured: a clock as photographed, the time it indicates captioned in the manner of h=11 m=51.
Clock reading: h=4 m=28
